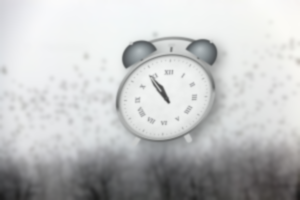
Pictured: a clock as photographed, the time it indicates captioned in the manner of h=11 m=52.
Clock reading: h=10 m=54
